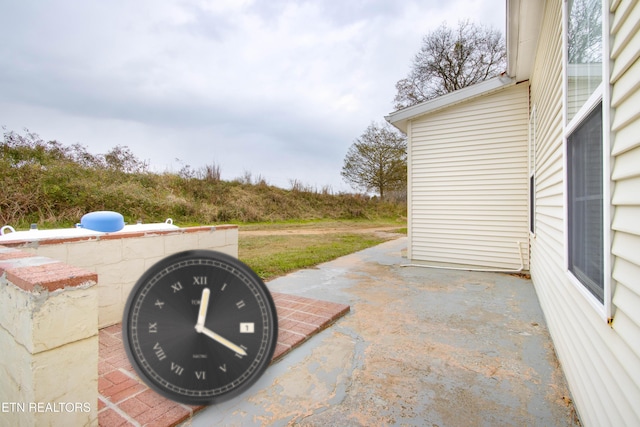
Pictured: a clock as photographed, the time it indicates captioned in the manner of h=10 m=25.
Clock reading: h=12 m=20
